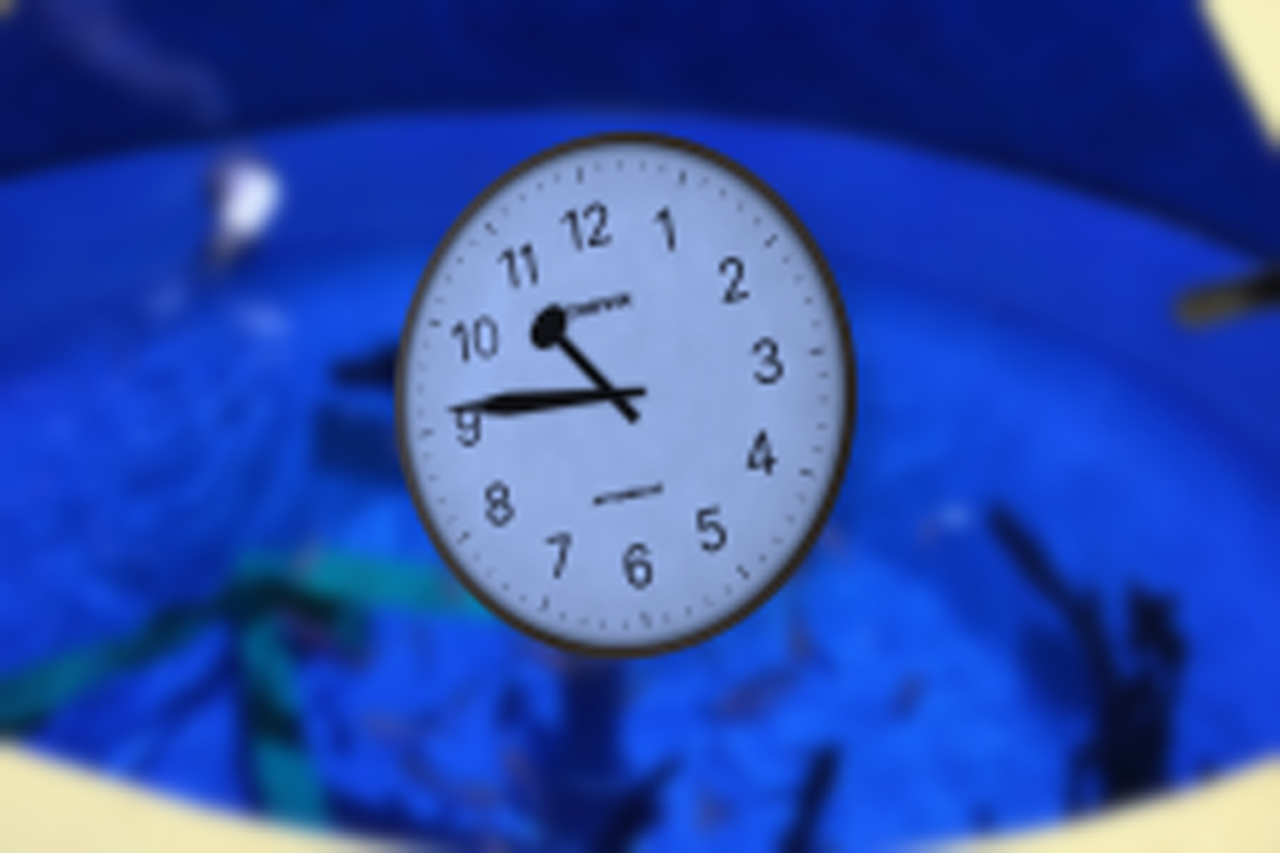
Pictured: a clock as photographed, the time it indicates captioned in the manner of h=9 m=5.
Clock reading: h=10 m=46
